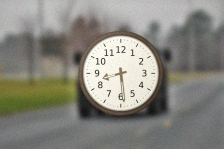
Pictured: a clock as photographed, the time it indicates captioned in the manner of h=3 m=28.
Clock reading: h=8 m=29
